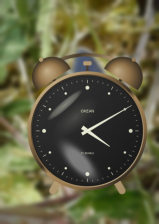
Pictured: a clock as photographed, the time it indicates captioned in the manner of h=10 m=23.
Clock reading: h=4 m=10
